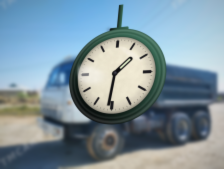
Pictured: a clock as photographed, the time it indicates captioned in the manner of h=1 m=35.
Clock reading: h=1 m=31
